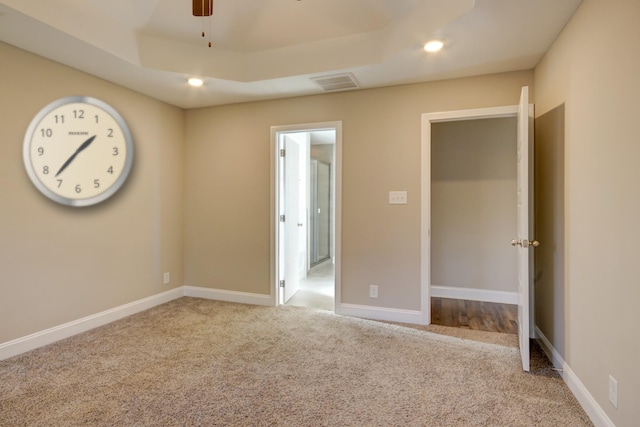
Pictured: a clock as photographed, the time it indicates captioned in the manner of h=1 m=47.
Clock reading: h=1 m=37
